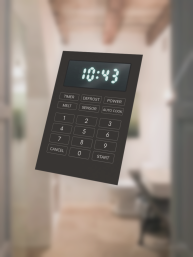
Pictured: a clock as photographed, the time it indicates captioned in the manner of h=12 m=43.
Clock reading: h=10 m=43
